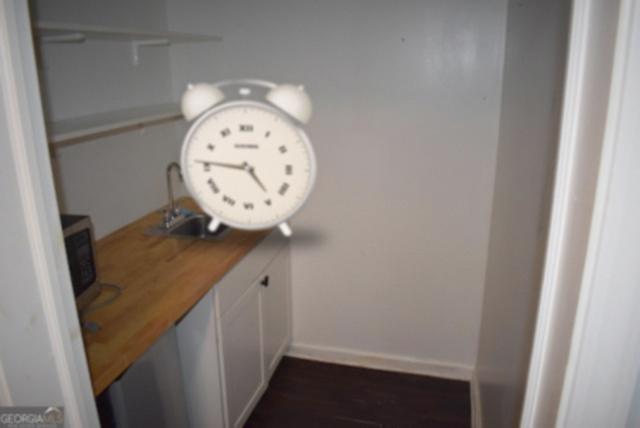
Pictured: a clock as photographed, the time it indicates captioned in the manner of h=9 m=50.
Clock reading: h=4 m=46
